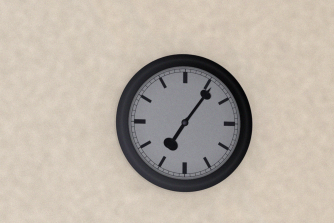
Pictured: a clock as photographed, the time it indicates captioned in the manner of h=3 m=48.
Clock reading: h=7 m=6
